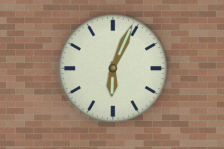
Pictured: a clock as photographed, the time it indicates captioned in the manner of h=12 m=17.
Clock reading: h=6 m=4
